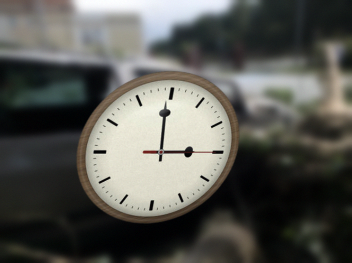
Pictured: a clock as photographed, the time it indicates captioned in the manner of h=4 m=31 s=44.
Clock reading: h=2 m=59 s=15
